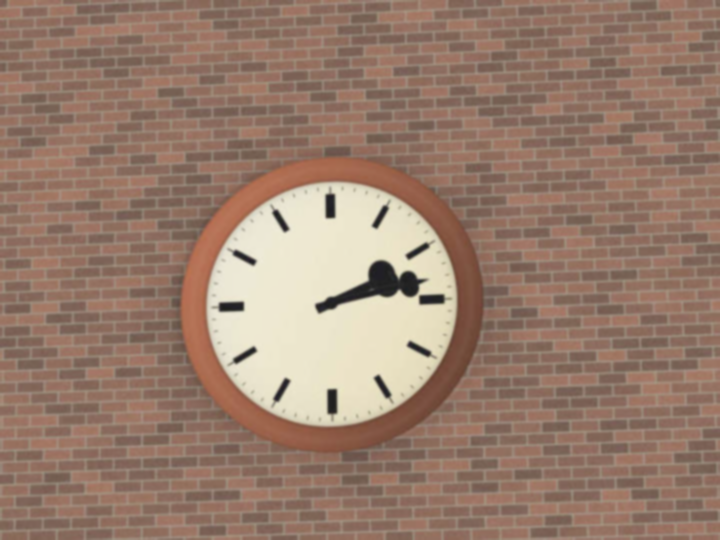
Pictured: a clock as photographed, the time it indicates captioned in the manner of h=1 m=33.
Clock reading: h=2 m=13
